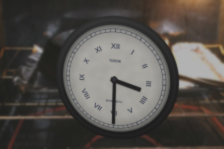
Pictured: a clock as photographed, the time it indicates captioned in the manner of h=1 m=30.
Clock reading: h=3 m=30
